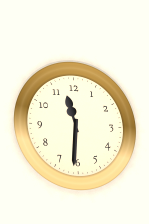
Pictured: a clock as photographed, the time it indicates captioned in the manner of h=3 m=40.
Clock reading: h=11 m=31
